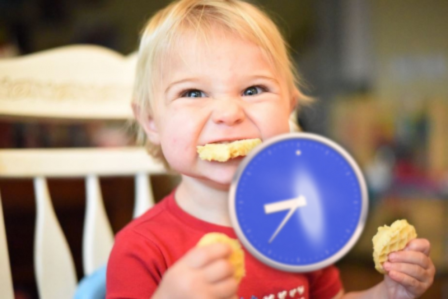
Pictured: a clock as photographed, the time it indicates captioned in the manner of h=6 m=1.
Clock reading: h=8 m=36
